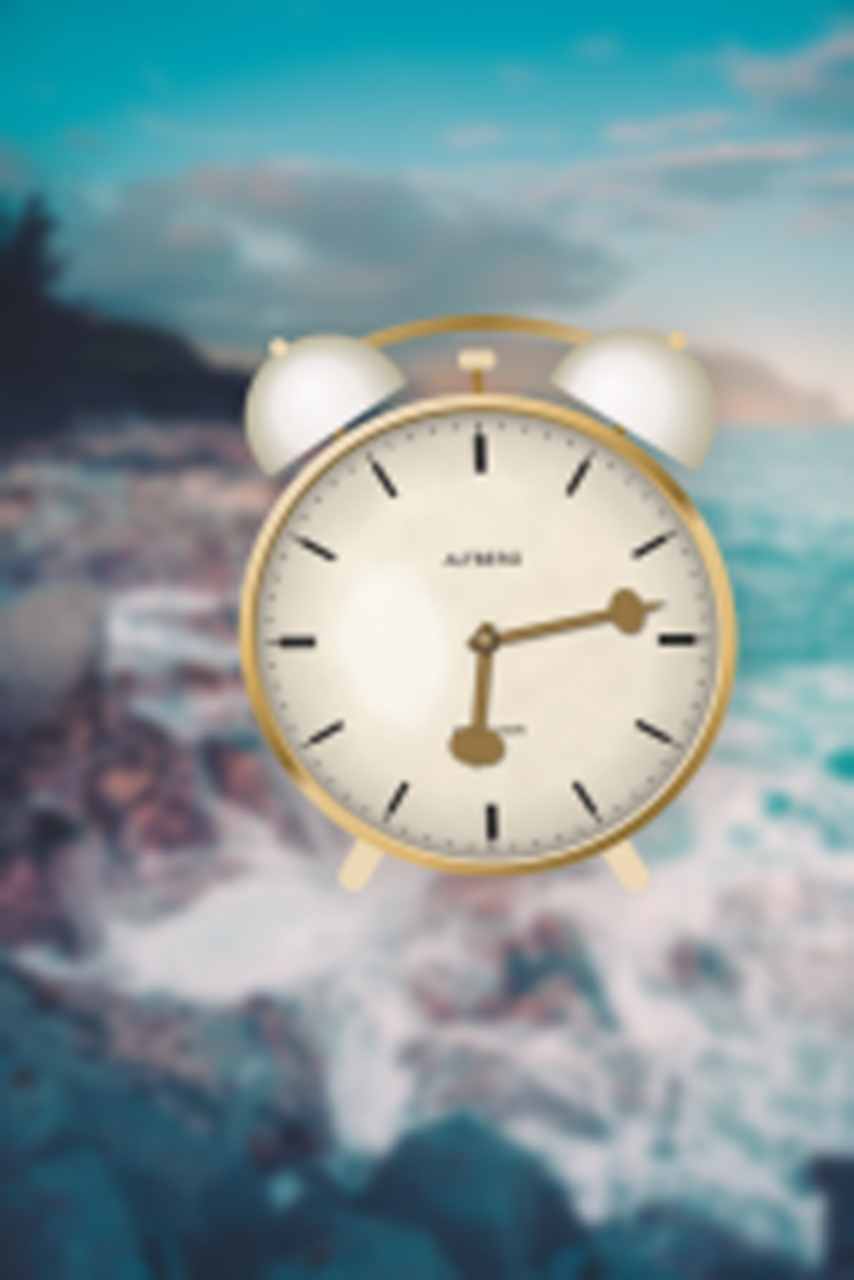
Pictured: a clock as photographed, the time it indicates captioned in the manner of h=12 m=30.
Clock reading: h=6 m=13
